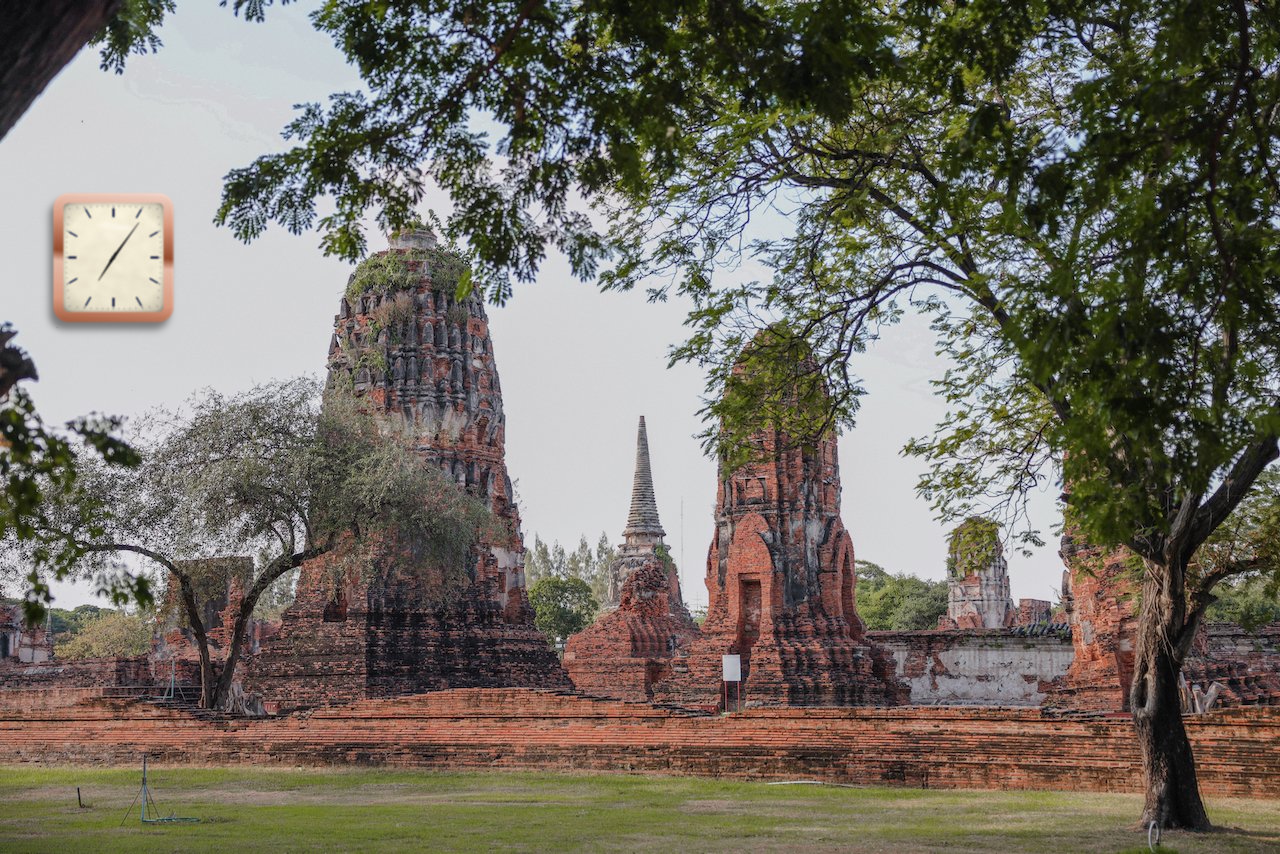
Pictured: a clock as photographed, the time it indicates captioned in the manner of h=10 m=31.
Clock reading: h=7 m=6
